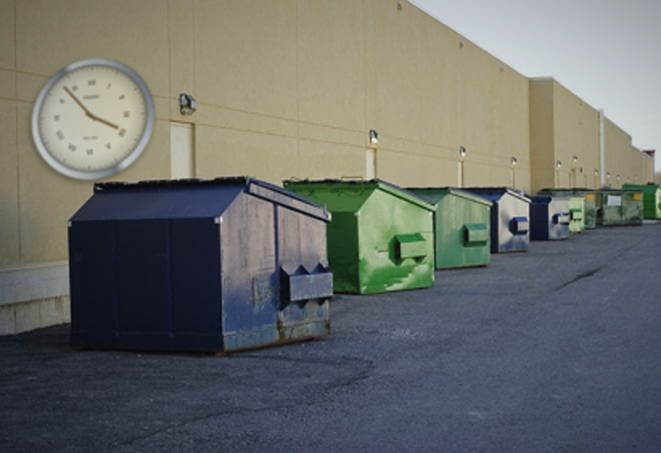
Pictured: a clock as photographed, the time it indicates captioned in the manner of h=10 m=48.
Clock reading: h=3 m=53
